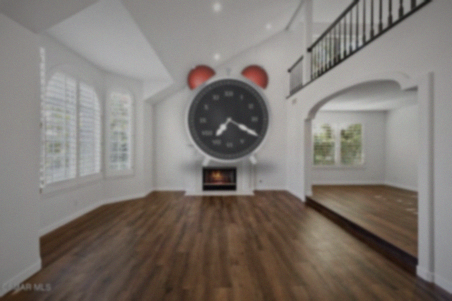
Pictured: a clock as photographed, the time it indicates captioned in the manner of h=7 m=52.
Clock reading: h=7 m=20
